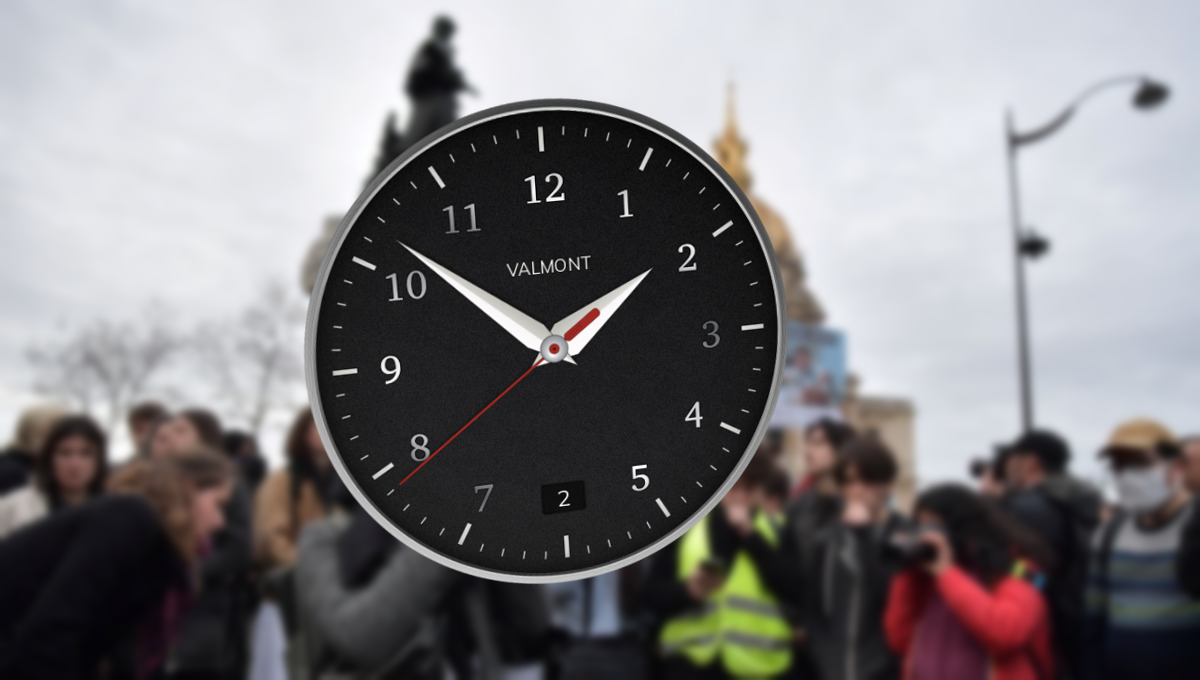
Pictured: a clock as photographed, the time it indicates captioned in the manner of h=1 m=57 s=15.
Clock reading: h=1 m=51 s=39
